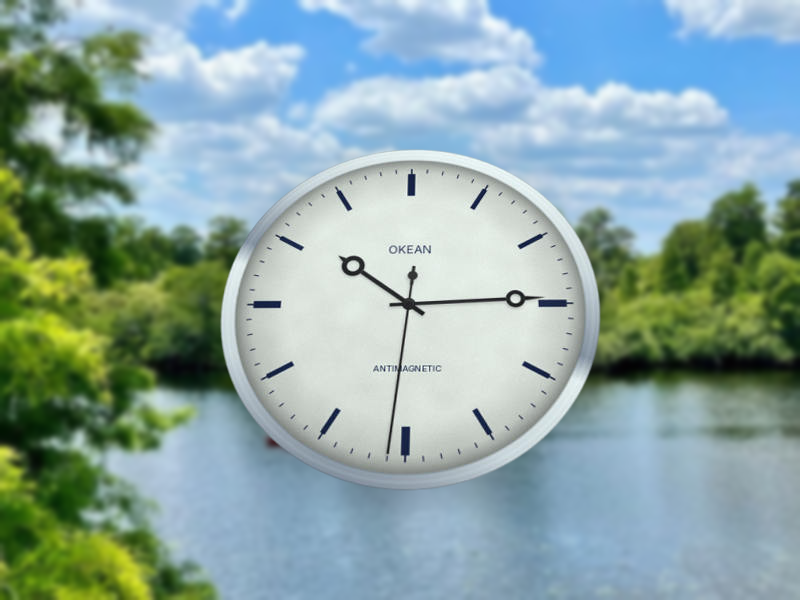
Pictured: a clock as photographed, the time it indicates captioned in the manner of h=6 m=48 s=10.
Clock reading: h=10 m=14 s=31
